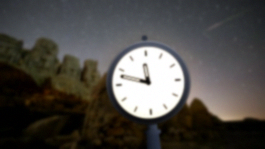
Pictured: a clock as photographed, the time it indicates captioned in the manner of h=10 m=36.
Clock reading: h=11 m=48
